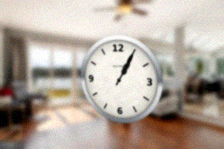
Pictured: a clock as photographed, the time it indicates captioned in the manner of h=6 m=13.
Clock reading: h=1 m=5
